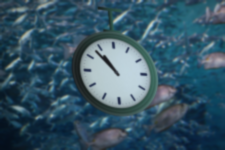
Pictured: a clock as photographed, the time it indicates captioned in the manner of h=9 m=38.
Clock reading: h=10 m=53
